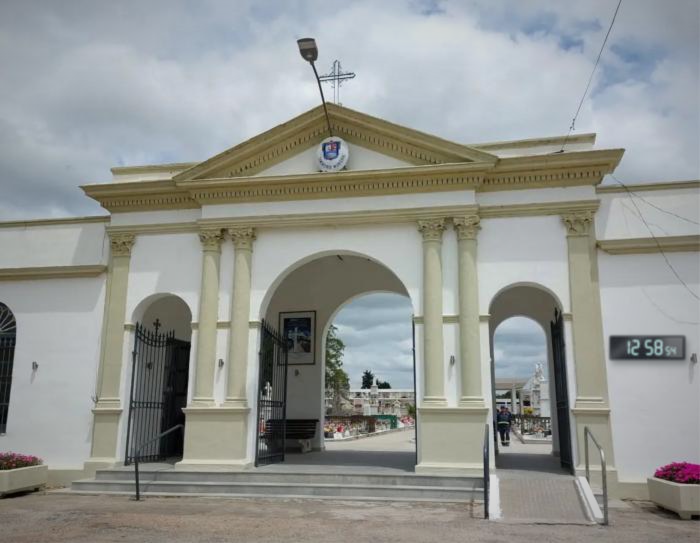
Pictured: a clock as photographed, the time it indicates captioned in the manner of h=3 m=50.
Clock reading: h=12 m=58
